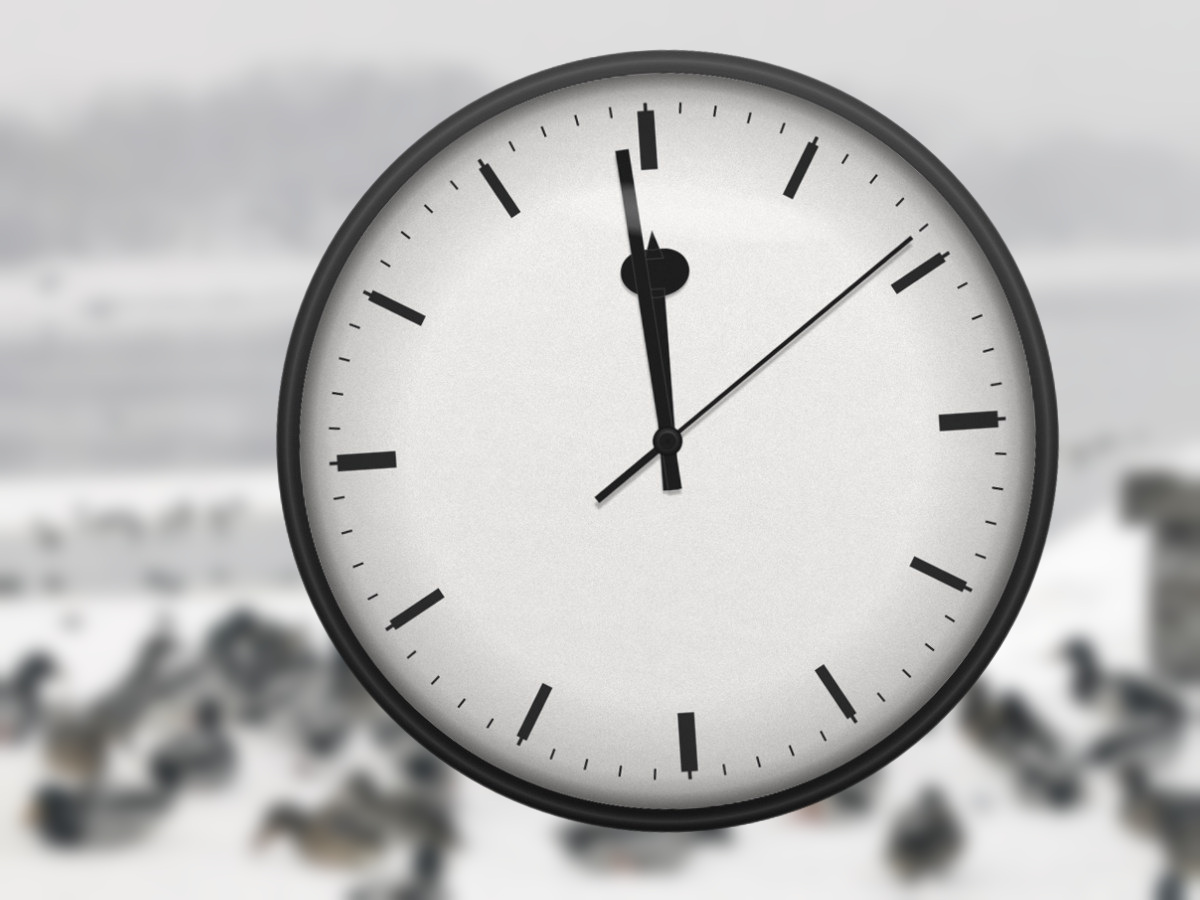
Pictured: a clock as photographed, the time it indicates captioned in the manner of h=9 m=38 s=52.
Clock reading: h=11 m=59 s=9
